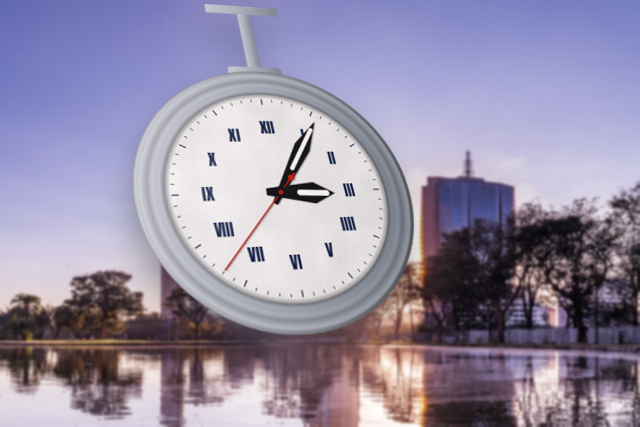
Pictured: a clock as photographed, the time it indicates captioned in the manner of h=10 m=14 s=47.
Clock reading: h=3 m=5 s=37
